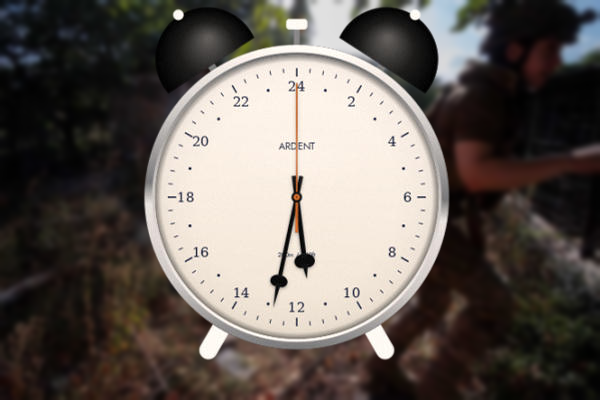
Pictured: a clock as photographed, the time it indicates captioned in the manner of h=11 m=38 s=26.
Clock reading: h=11 m=32 s=0
